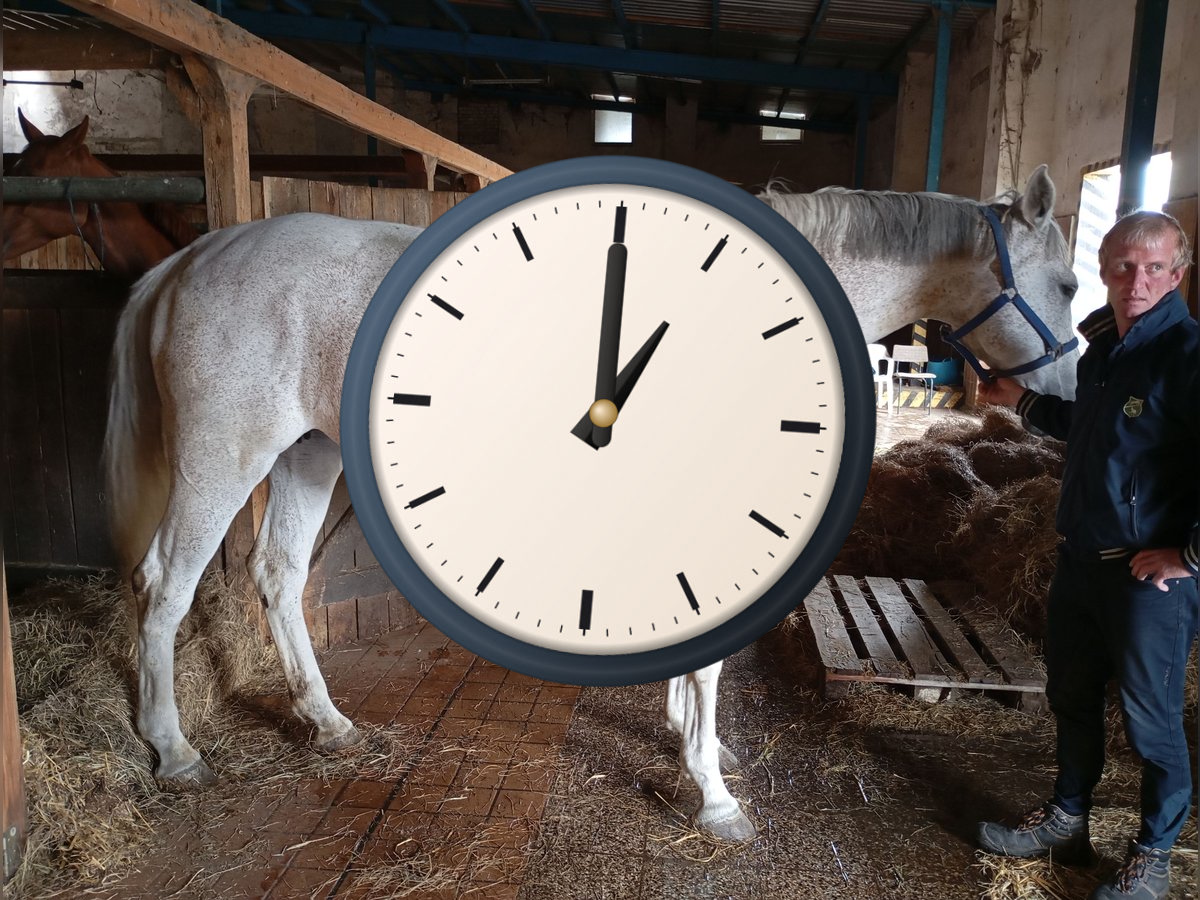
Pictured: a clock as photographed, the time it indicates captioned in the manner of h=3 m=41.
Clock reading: h=1 m=0
